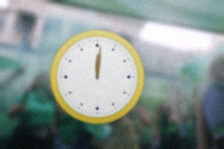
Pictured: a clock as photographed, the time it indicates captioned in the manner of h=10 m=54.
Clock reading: h=12 m=1
